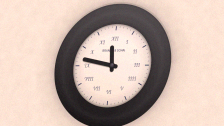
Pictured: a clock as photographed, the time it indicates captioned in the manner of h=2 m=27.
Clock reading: h=11 m=47
